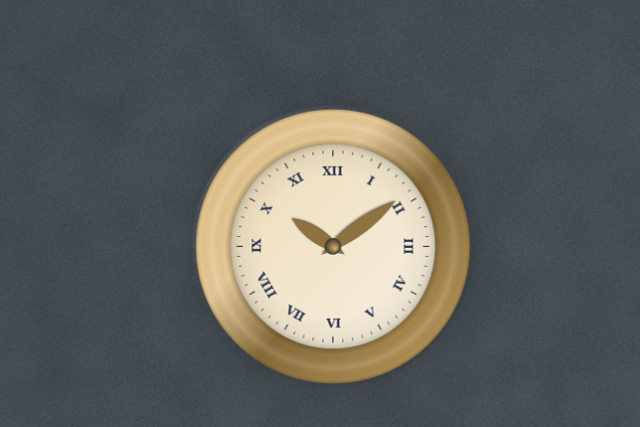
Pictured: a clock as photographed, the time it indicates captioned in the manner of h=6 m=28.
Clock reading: h=10 m=9
